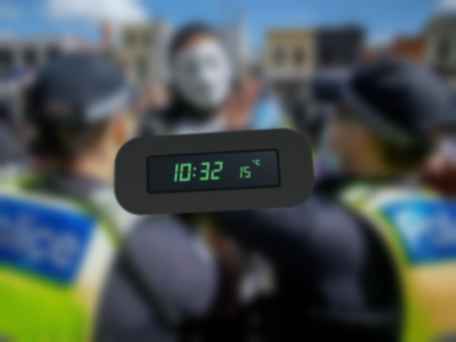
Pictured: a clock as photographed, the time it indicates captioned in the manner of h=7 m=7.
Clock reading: h=10 m=32
